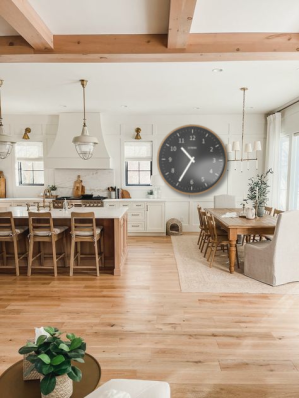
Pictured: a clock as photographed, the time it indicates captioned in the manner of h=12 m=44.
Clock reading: h=10 m=35
